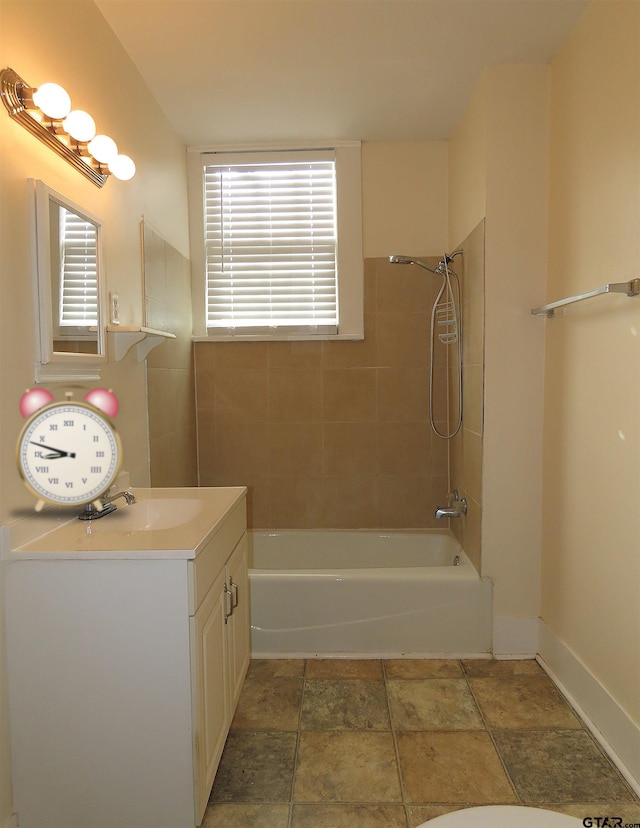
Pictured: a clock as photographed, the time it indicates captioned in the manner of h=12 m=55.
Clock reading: h=8 m=48
